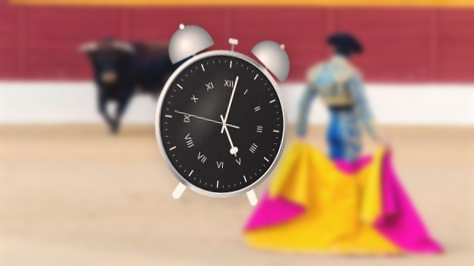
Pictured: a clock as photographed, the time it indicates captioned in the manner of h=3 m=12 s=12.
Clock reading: h=5 m=1 s=46
